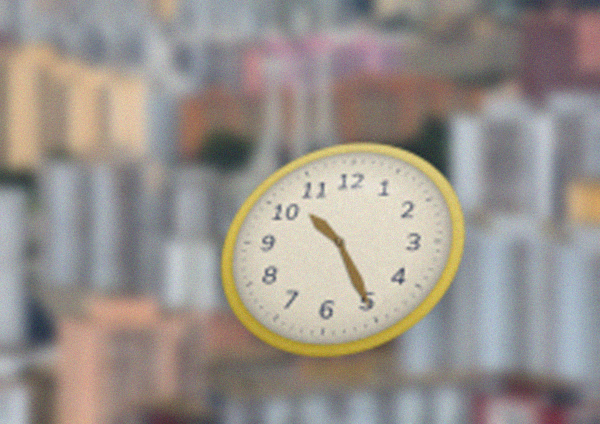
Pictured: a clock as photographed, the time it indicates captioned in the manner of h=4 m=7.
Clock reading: h=10 m=25
